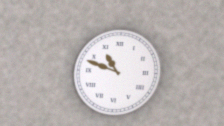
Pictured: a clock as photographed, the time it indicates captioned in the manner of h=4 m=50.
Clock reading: h=10 m=48
